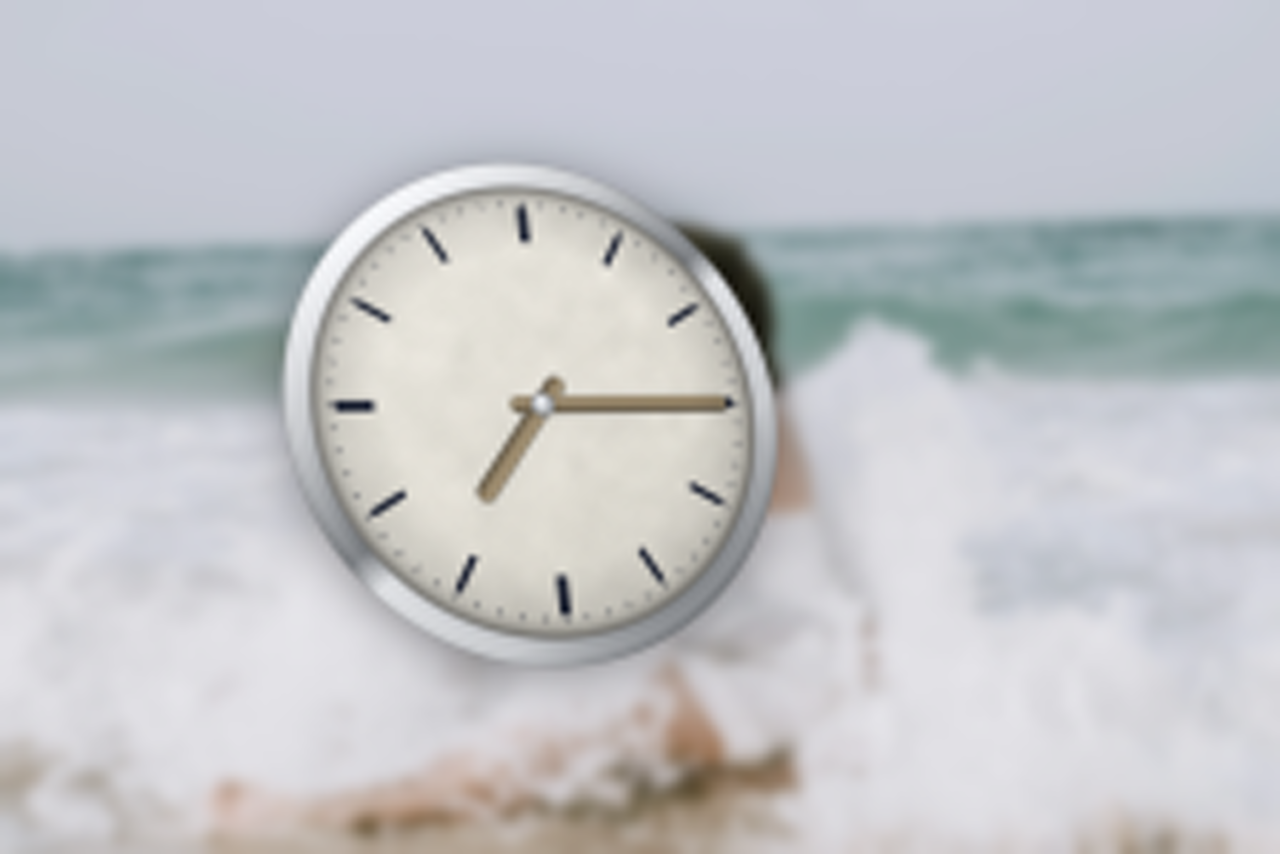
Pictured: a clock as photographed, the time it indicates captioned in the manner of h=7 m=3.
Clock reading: h=7 m=15
